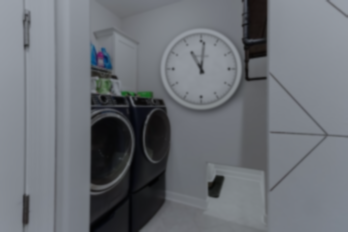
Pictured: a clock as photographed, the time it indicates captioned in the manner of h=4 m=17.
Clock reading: h=11 m=1
